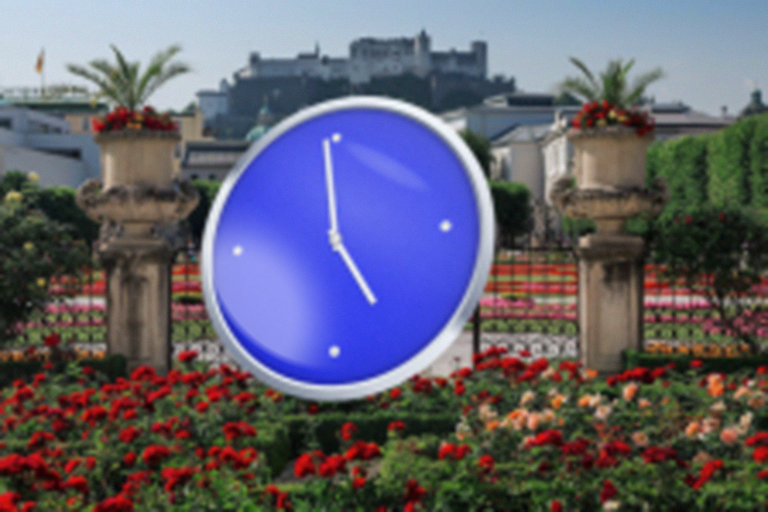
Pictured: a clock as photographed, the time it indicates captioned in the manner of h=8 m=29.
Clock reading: h=4 m=59
